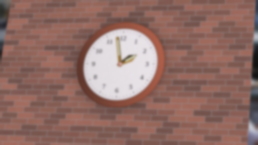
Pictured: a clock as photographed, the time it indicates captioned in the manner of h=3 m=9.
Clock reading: h=1 m=58
